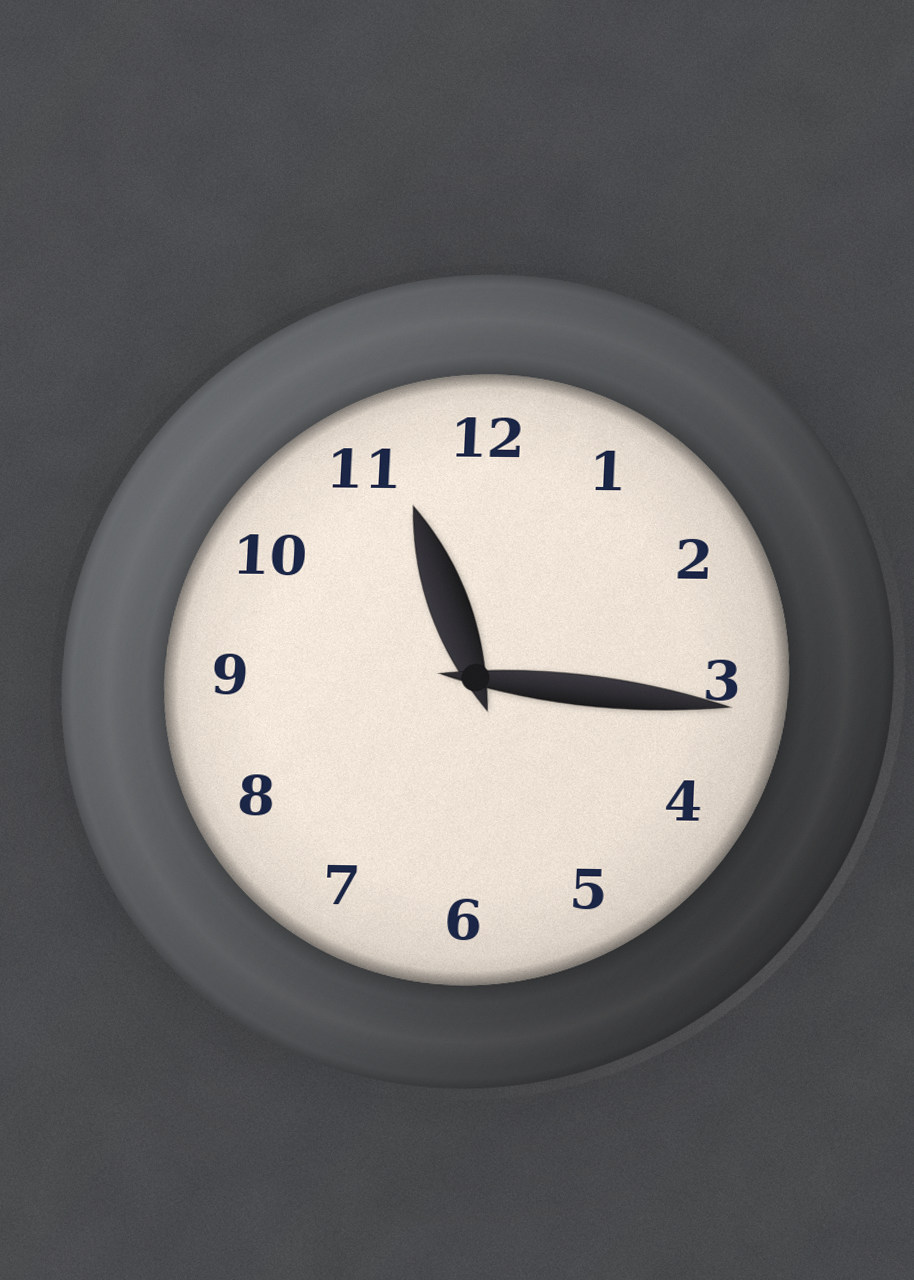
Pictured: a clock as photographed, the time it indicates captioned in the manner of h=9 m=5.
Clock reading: h=11 m=16
